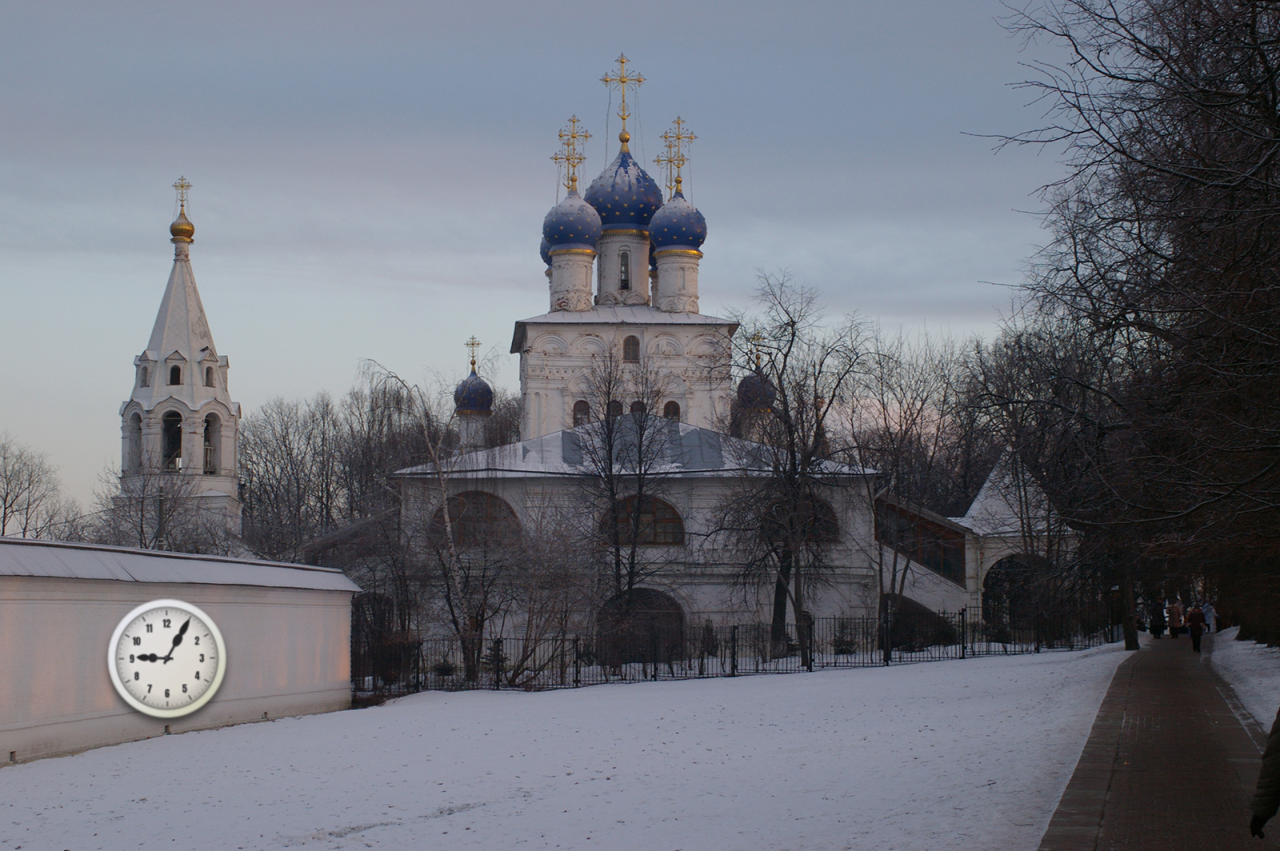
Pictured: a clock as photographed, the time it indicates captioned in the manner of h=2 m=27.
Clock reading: h=9 m=5
